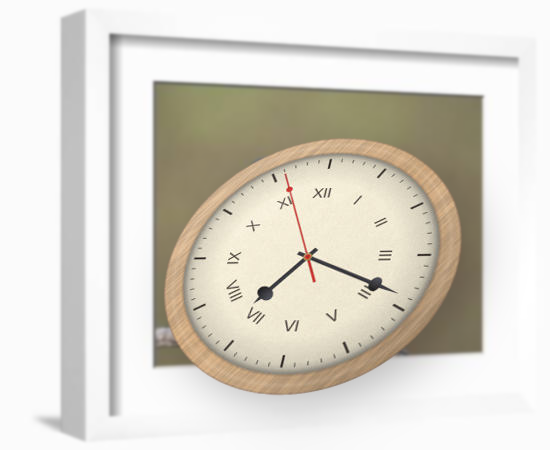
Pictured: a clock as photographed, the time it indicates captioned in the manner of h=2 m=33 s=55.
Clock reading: h=7 m=18 s=56
